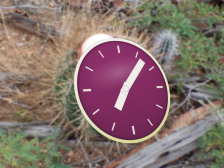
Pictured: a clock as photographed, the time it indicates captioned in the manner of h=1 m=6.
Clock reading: h=7 m=7
